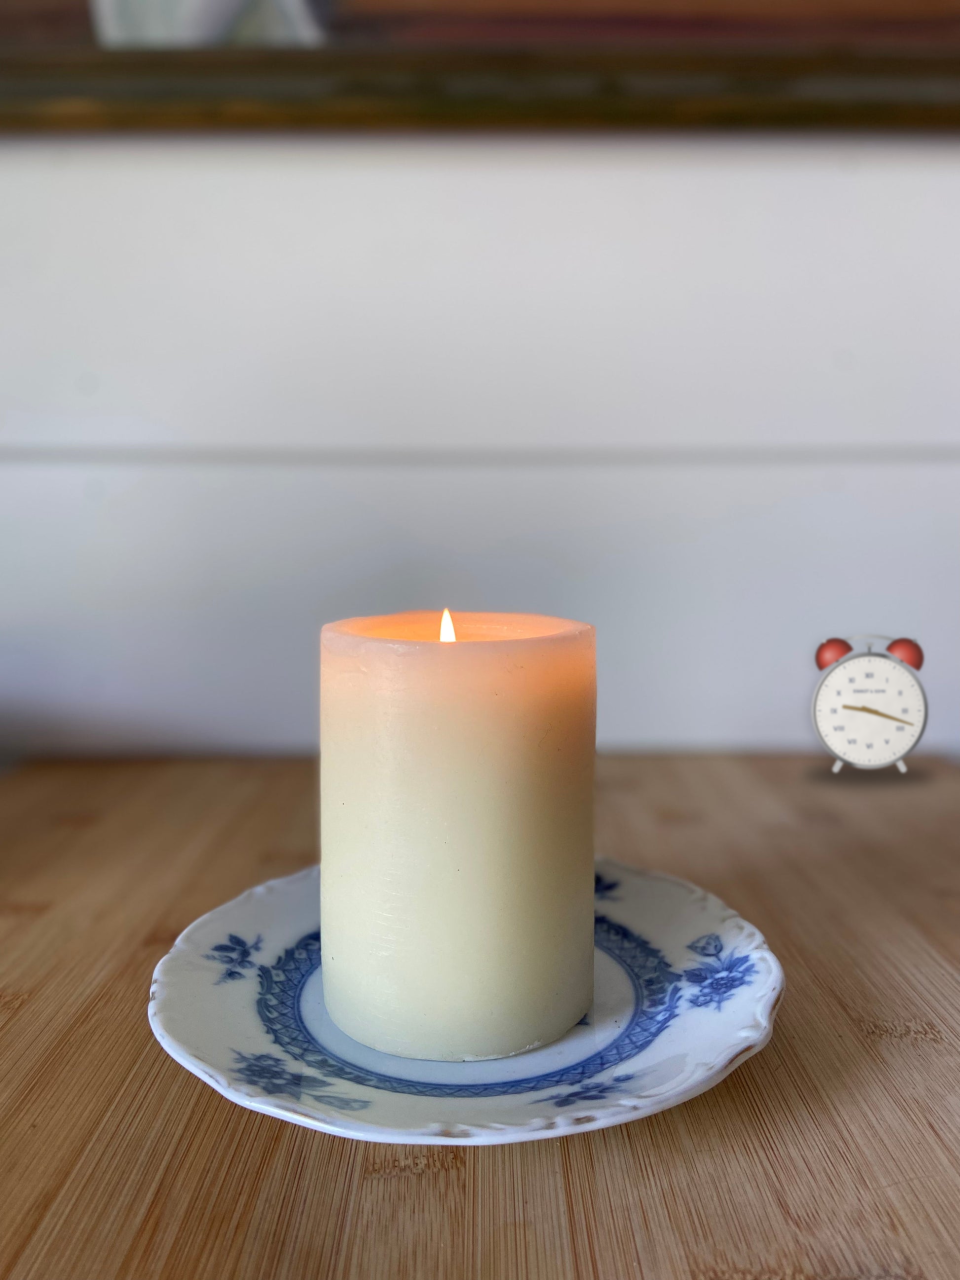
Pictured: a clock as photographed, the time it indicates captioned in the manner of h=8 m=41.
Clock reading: h=9 m=18
